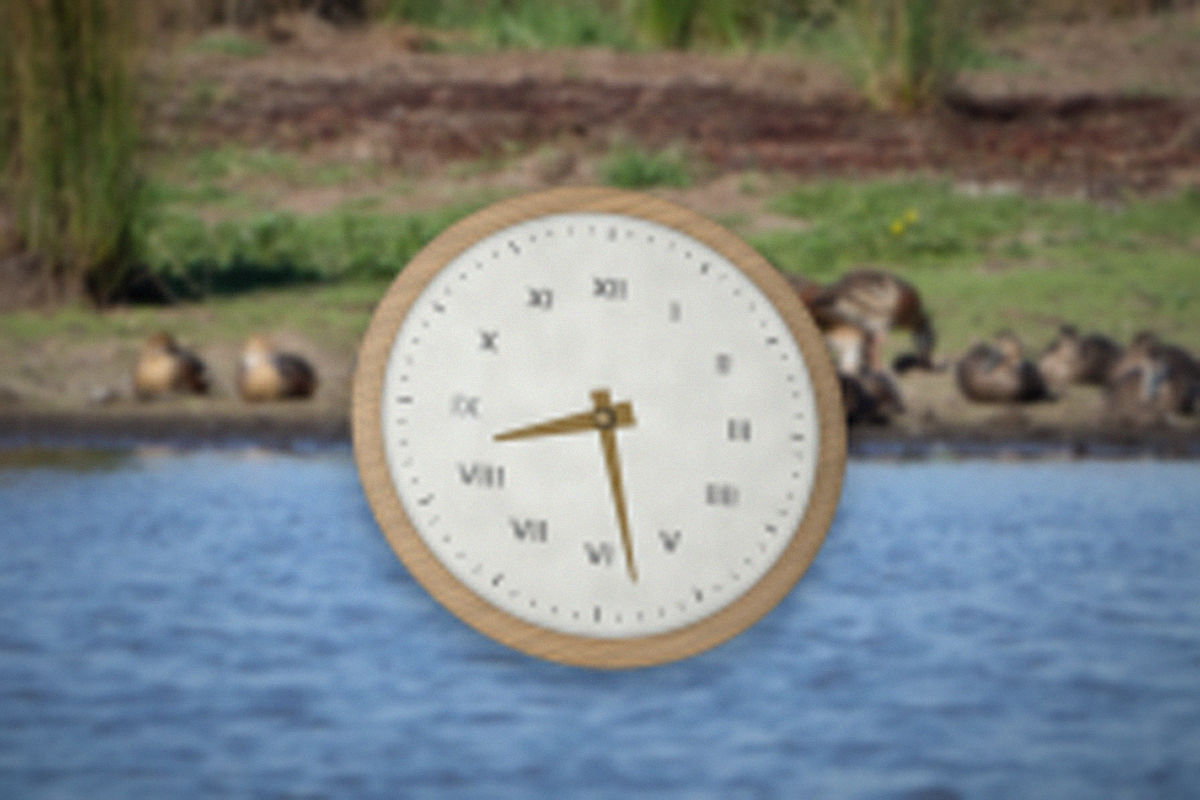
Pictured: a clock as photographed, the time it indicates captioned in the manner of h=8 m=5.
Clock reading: h=8 m=28
